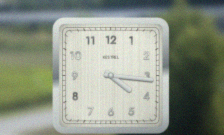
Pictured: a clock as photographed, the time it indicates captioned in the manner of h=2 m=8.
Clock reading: h=4 m=16
